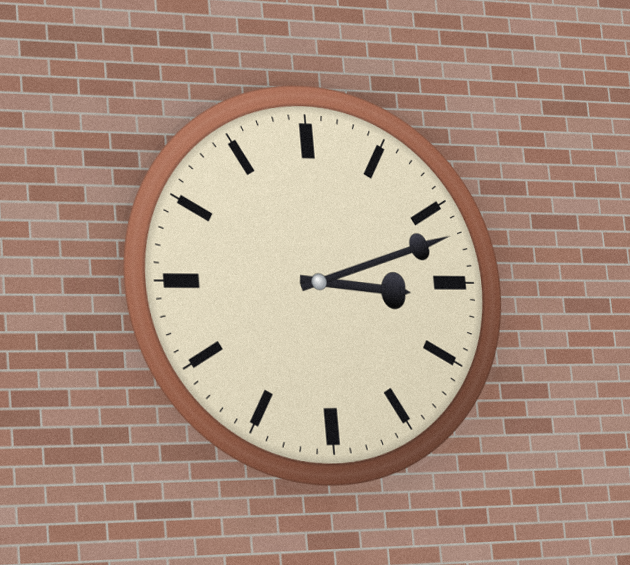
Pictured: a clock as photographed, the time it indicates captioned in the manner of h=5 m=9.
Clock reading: h=3 m=12
